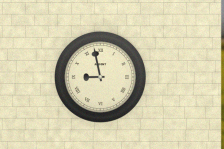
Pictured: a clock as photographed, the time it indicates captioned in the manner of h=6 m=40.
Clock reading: h=8 m=58
